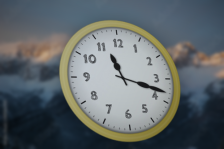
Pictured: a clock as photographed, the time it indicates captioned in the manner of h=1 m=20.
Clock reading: h=11 m=18
